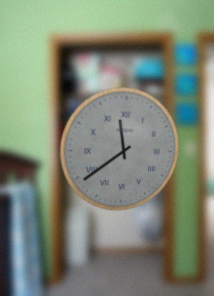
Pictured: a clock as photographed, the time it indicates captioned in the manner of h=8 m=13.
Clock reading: h=11 m=39
